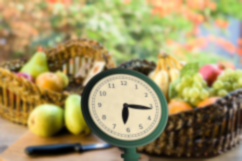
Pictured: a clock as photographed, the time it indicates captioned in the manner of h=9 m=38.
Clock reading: h=6 m=16
